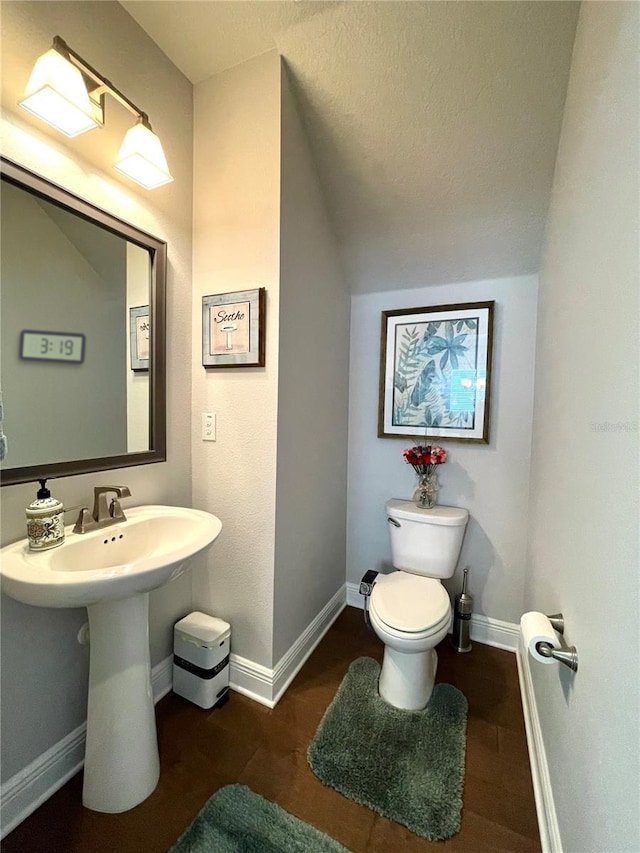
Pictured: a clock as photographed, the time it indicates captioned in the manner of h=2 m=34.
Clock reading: h=3 m=19
